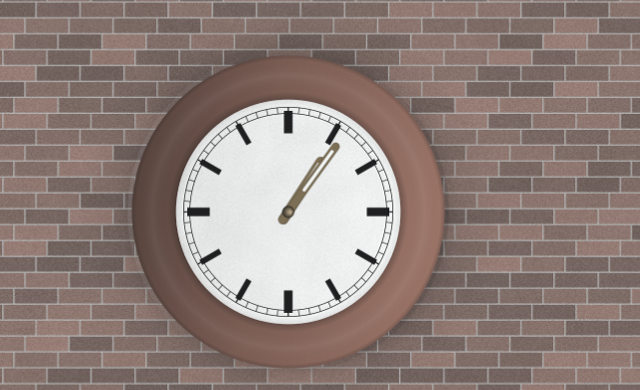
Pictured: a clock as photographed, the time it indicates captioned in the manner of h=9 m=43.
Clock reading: h=1 m=6
